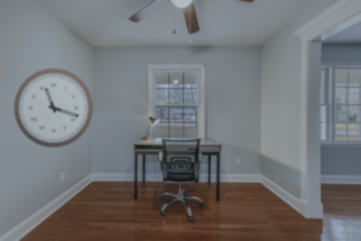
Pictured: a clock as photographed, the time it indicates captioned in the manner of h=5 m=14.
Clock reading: h=11 m=18
